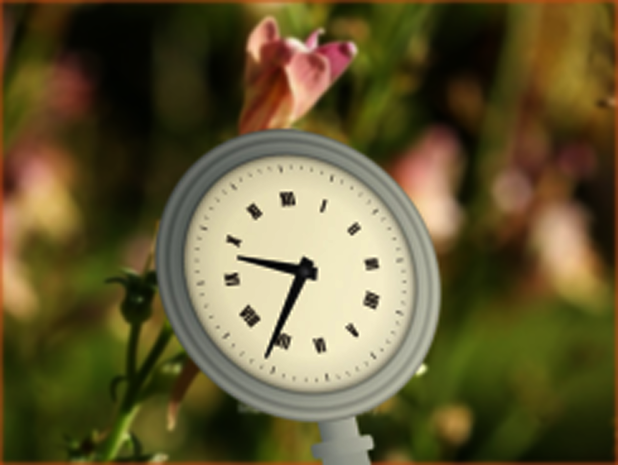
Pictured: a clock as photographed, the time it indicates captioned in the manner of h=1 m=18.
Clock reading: h=9 m=36
